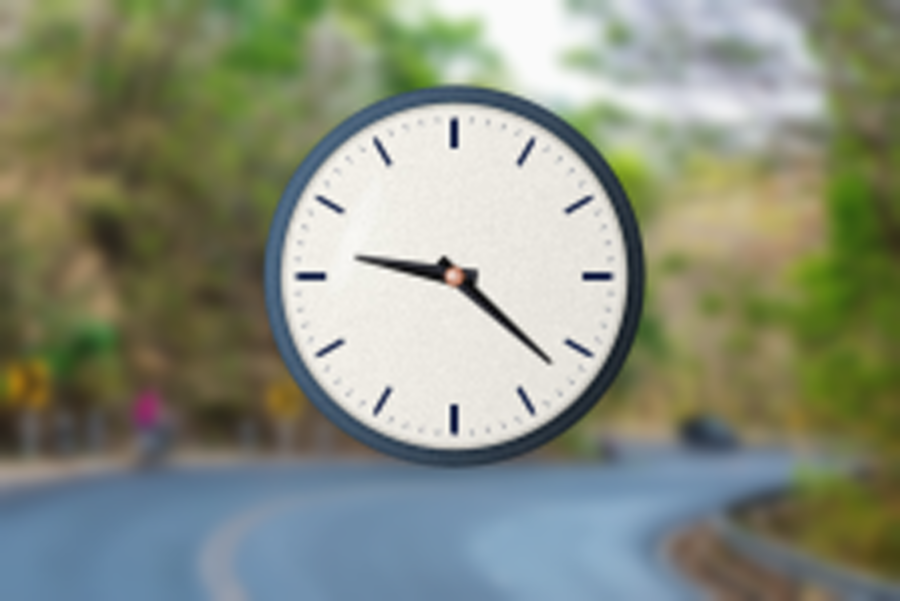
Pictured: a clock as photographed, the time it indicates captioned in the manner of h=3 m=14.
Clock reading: h=9 m=22
